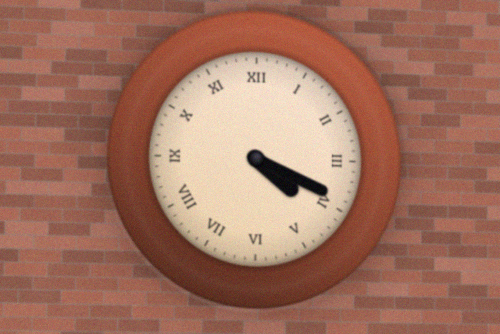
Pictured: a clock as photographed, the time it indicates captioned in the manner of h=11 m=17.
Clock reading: h=4 m=19
